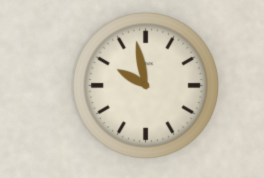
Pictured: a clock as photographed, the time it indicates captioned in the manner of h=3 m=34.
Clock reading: h=9 m=58
